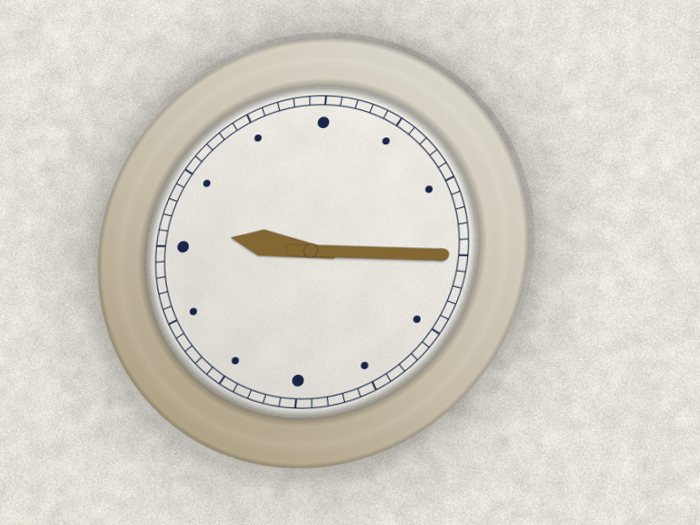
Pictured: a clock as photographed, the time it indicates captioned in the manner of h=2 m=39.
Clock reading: h=9 m=15
